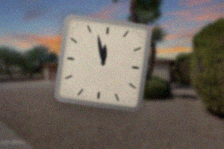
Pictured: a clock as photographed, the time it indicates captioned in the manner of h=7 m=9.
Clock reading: h=11 m=57
